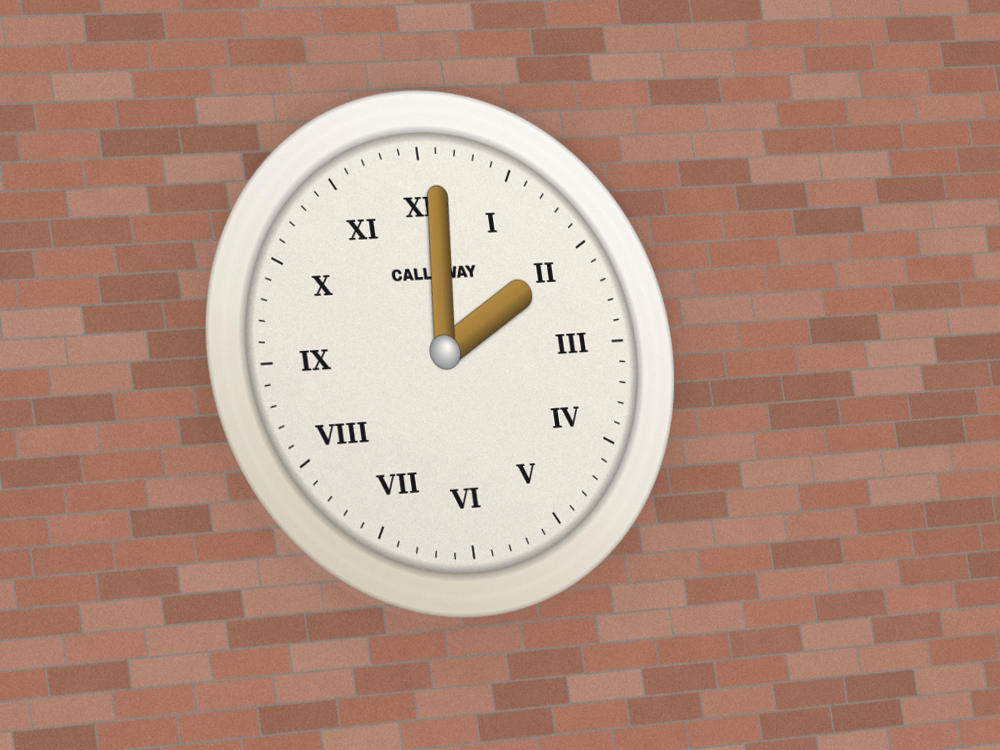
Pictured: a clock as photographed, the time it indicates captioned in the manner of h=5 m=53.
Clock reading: h=2 m=1
